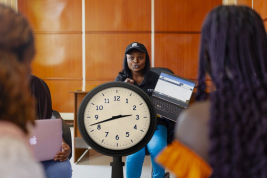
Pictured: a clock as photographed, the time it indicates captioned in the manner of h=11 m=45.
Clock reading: h=2 m=42
